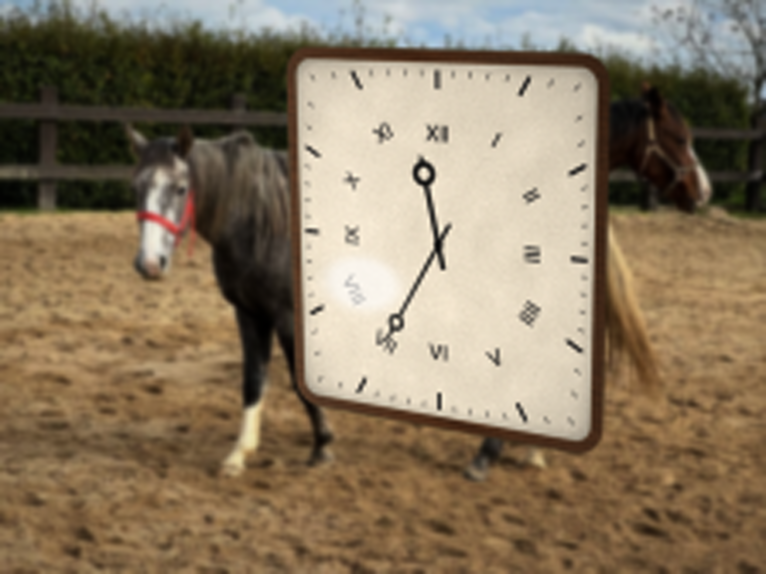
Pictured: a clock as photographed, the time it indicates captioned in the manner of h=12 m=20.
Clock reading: h=11 m=35
